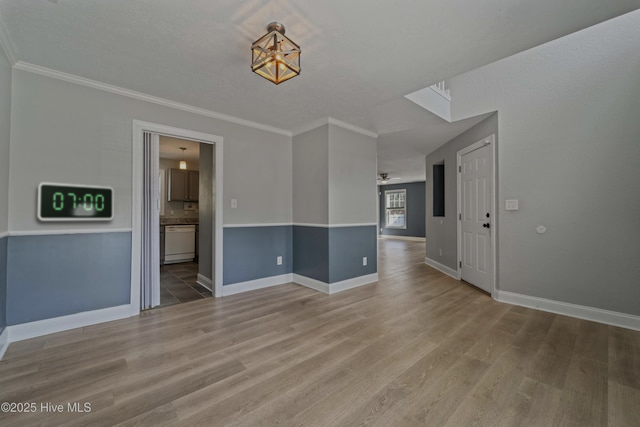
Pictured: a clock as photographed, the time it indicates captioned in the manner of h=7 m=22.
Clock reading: h=7 m=0
